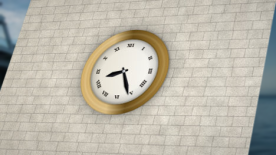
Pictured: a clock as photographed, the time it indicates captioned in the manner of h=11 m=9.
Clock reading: h=8 m=26
